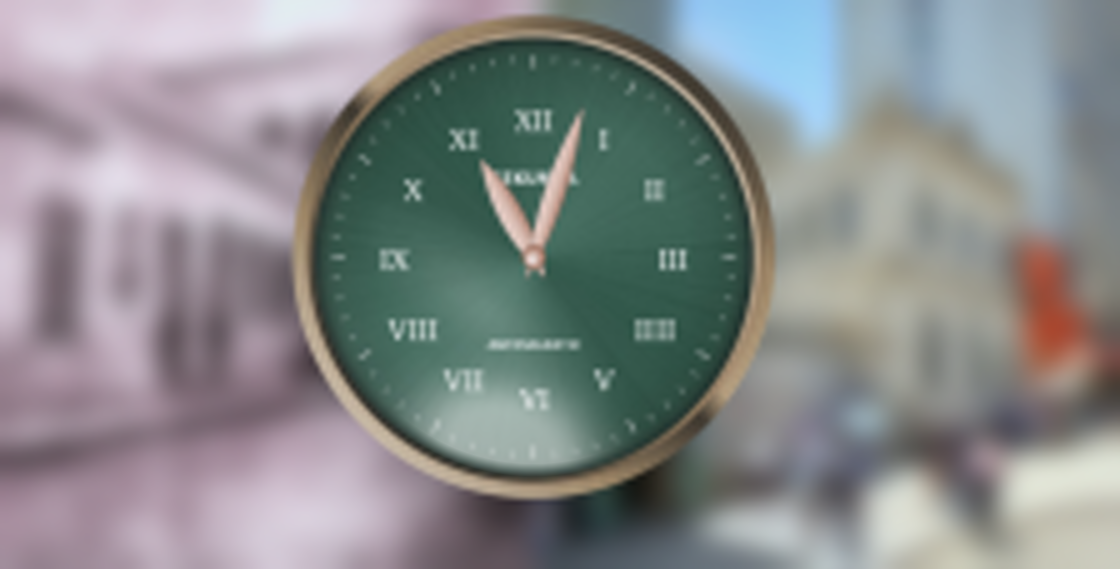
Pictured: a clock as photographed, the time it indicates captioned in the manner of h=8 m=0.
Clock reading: h=11 m=3
